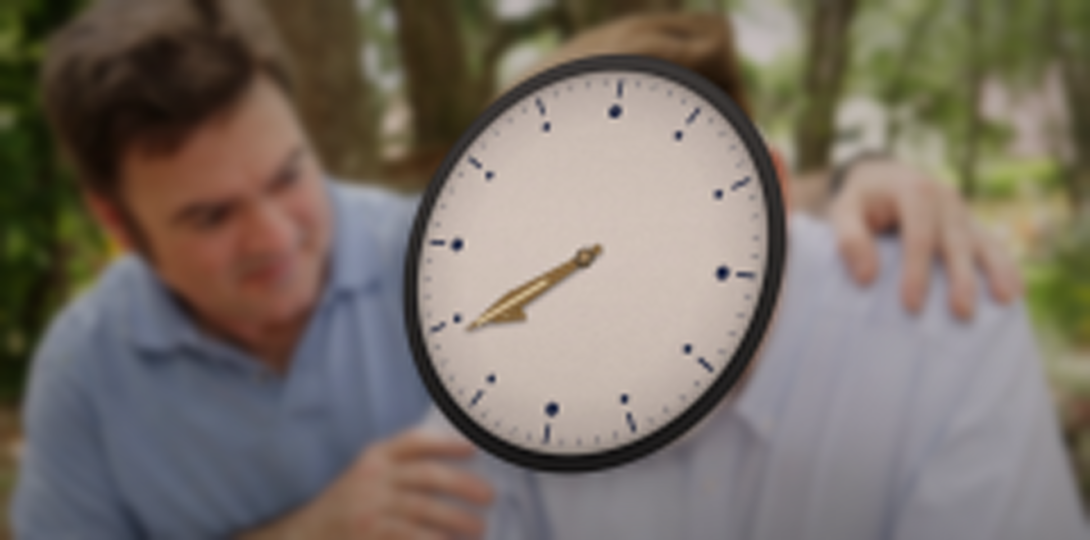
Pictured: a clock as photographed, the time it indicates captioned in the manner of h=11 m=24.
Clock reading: h=7 m=39
